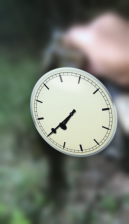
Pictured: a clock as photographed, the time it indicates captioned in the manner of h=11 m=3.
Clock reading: h=7 m=40
